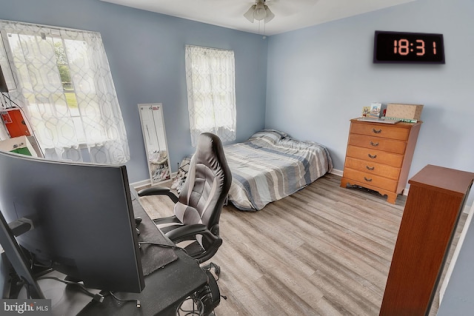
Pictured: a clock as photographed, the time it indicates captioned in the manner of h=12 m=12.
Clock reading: h=18 m=31
